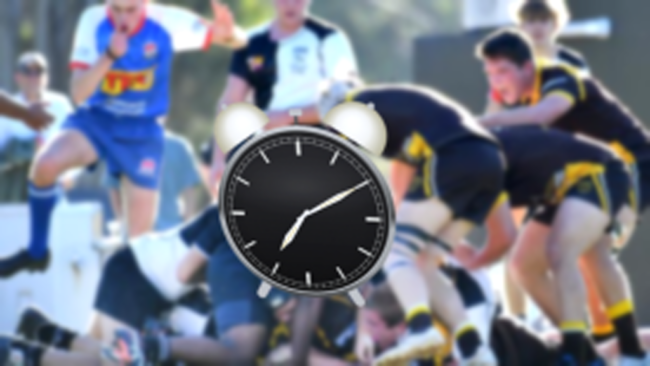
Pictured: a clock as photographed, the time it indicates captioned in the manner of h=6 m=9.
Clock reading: h=7 m=10
